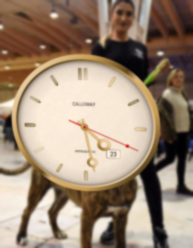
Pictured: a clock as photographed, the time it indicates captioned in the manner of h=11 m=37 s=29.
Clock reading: h=4 m=28 s=19
